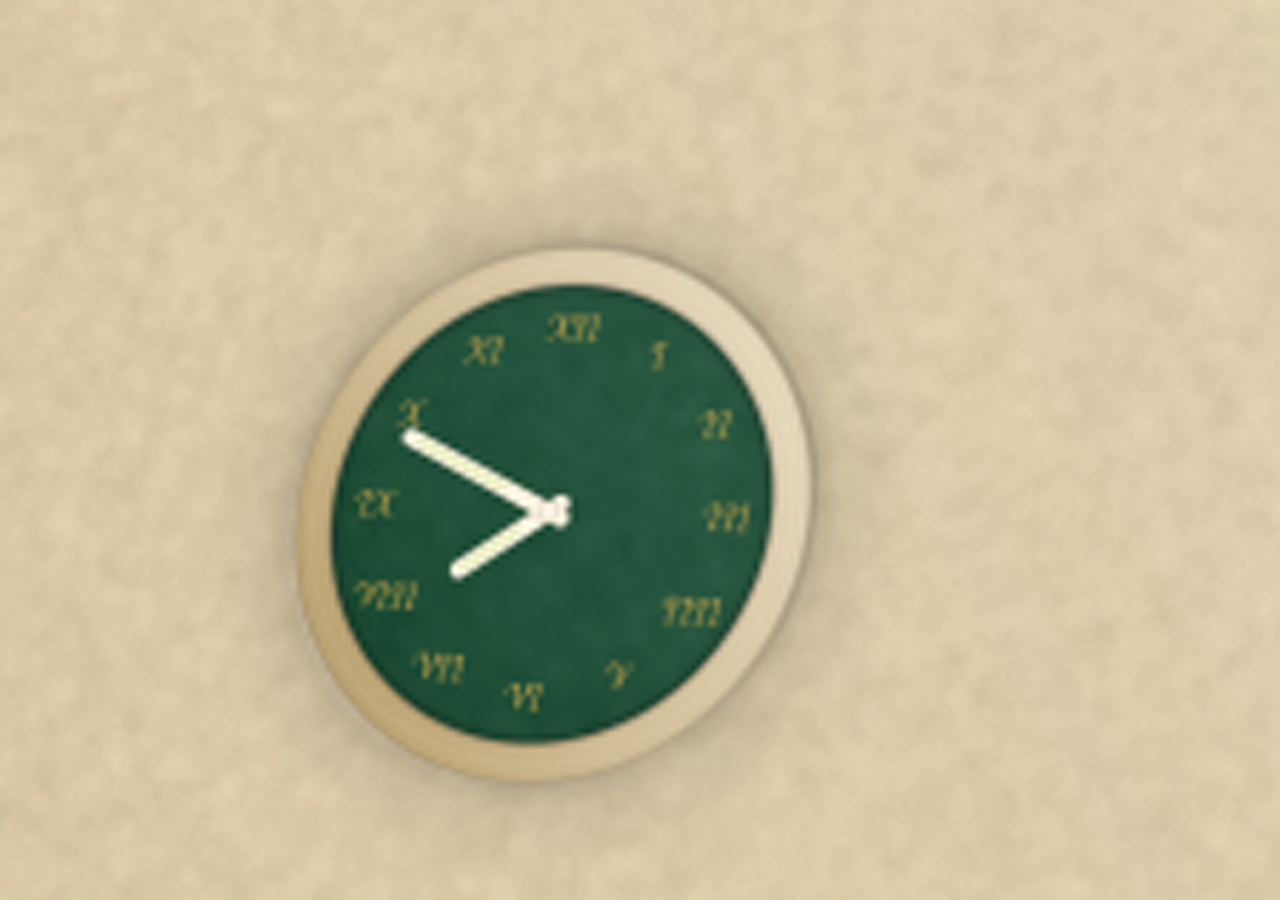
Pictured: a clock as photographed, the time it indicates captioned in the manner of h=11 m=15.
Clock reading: h=7 m=49
